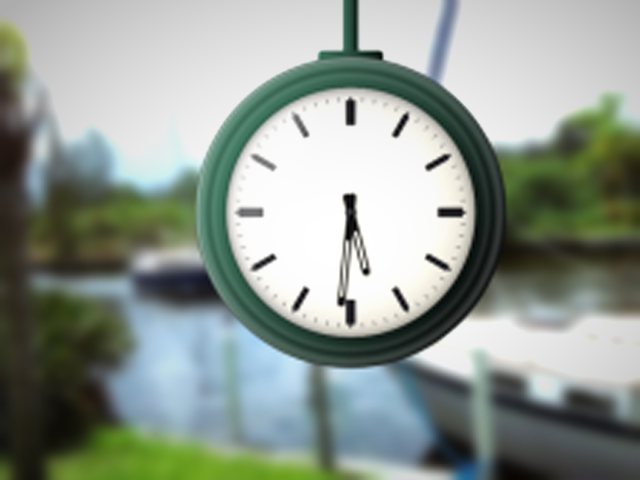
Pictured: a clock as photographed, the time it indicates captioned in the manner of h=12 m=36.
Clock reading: h=5 m=31
